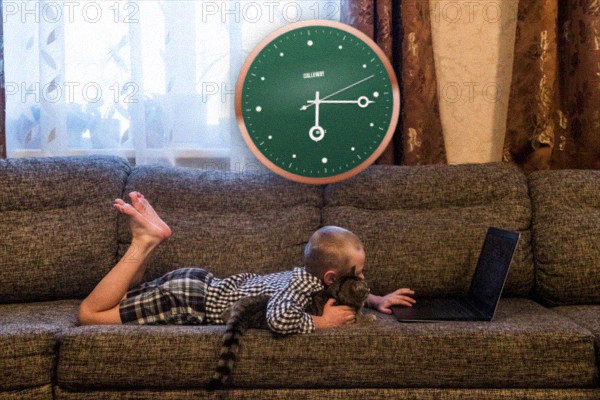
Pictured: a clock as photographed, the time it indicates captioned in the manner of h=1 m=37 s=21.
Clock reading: h=6 m=16 s=12
